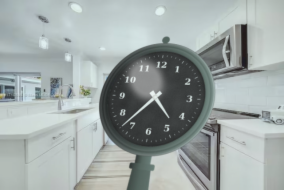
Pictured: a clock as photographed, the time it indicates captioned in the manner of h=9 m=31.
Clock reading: h=4 m=37
